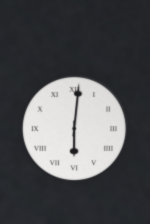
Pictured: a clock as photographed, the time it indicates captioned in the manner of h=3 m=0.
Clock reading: h=6 m=1
